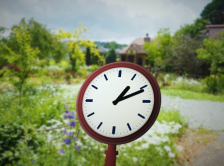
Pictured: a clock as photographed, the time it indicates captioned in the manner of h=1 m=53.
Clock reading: h=1 m=11
